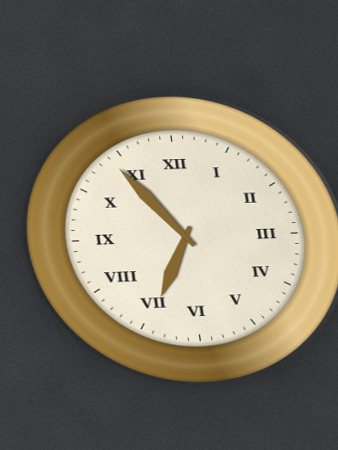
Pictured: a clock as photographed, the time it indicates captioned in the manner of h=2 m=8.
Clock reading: h=6 m=54
